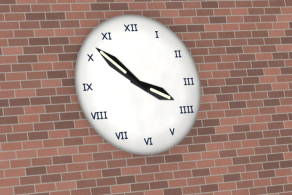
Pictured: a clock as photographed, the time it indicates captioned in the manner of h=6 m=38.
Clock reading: h=3 m=52
